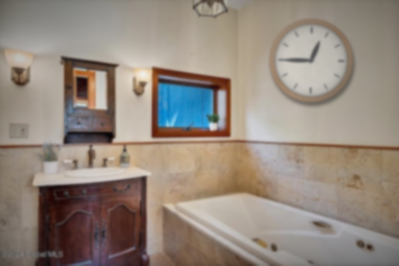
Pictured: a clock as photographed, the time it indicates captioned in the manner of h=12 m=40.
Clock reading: h=12 m=45
